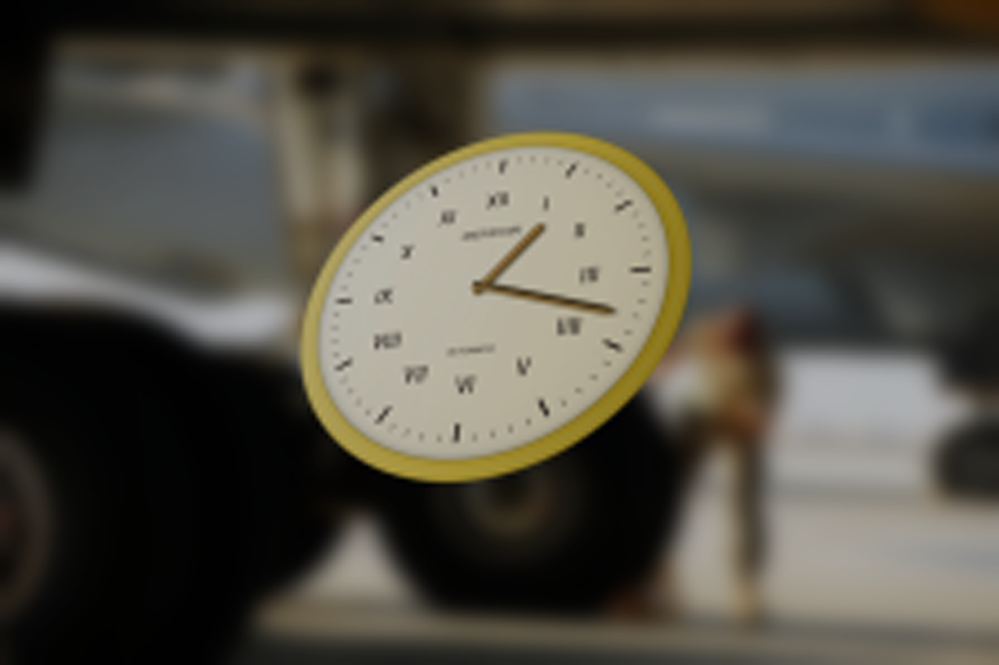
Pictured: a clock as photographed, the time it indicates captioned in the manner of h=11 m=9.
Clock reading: h=1 m=18
